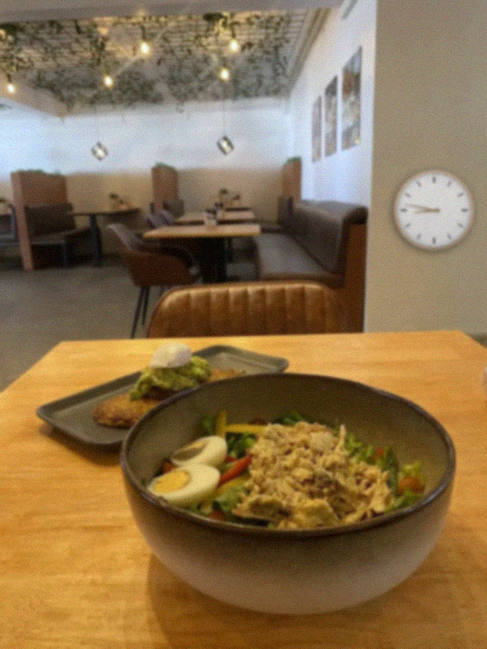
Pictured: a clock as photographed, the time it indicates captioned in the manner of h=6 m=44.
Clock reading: h=8 m=47
